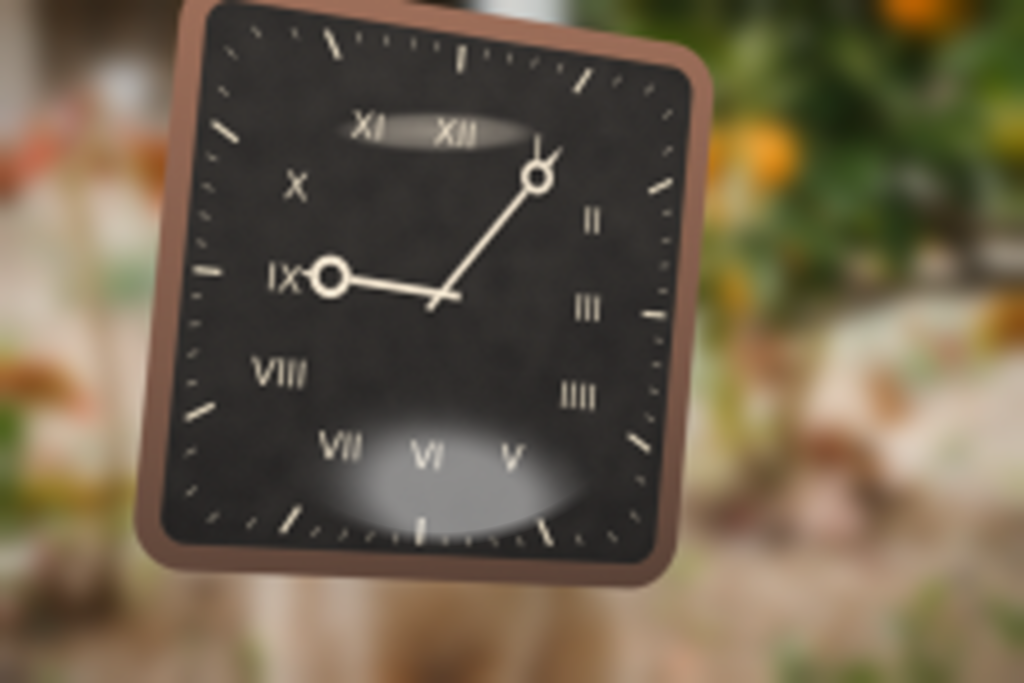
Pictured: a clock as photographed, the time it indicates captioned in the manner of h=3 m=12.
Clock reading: h=9 m=6
